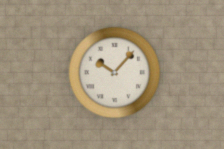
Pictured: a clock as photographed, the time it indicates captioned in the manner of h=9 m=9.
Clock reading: h=10 m=7
